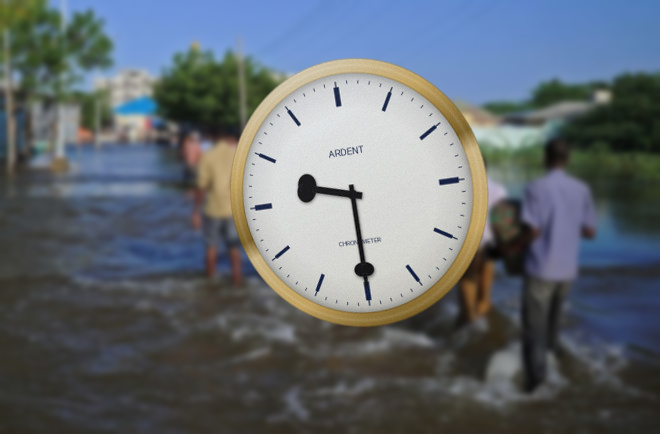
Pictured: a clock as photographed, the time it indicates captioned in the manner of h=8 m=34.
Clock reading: h=9 m=30
